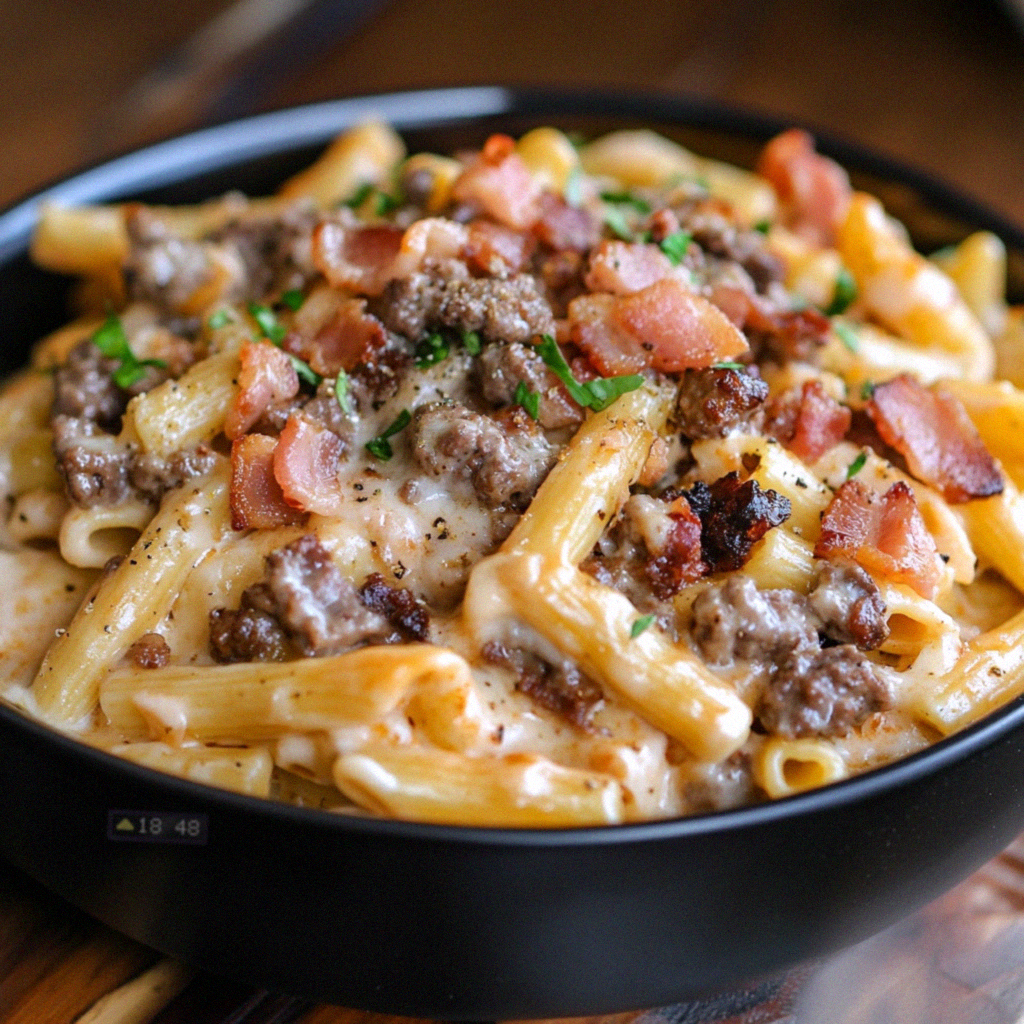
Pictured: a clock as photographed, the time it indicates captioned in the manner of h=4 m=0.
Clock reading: h=18 m=48
